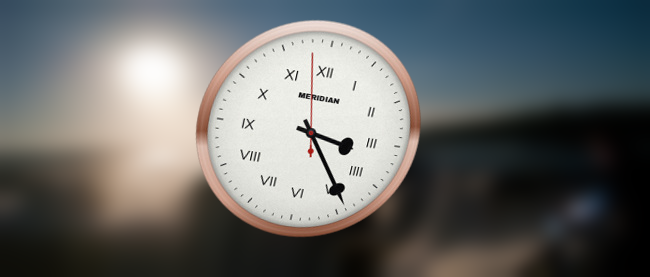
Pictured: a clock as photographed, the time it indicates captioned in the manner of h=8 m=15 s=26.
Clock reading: h=3 m=23 s=58
